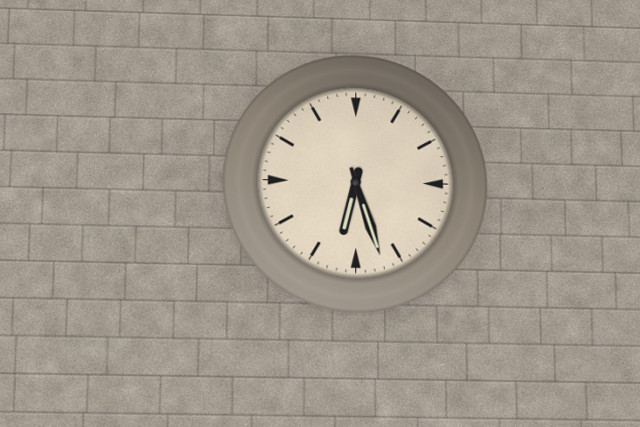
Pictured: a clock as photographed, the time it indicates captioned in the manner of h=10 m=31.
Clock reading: h=6 m=27
